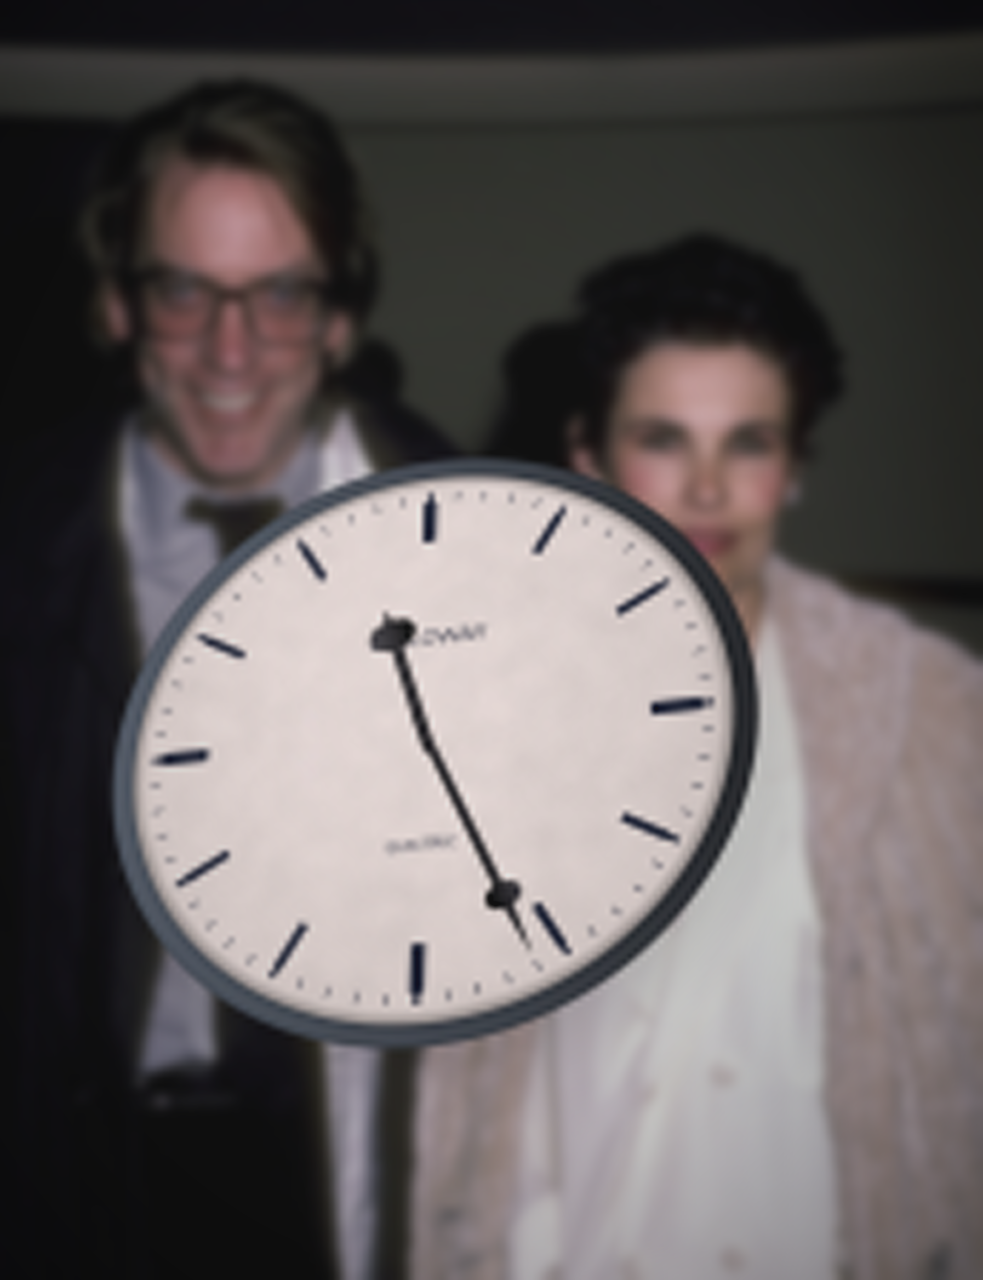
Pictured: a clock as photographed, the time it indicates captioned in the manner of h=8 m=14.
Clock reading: h=11 m=26
